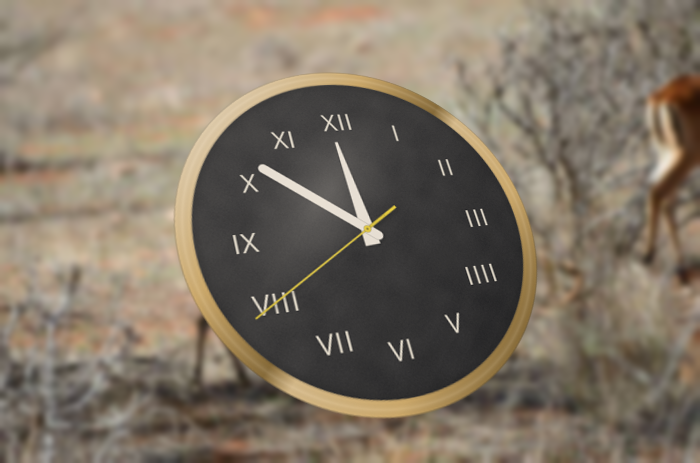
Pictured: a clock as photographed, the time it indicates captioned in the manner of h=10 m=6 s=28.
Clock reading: h=11 m=51 s=40
